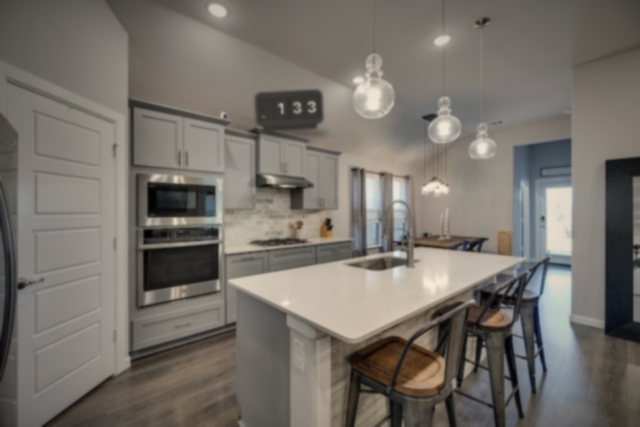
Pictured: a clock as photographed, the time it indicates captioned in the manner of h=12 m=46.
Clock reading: h=1 m=33
